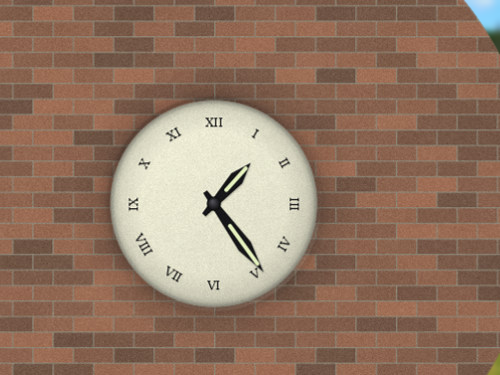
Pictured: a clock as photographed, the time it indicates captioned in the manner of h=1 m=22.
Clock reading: h=1 m=24
